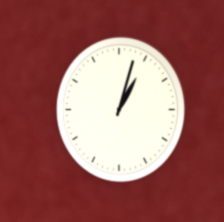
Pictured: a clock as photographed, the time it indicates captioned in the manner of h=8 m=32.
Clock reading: h=1 m=3
